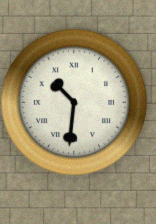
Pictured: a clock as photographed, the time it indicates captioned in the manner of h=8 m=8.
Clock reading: h=10 m=31
